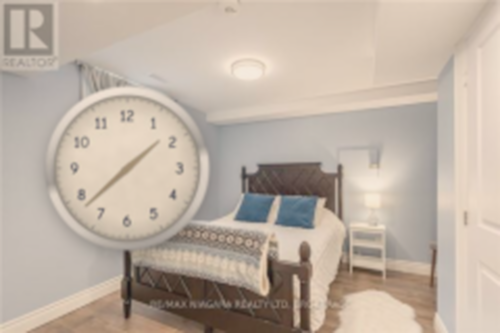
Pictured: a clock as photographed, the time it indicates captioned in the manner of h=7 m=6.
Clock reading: h=1 m=38
